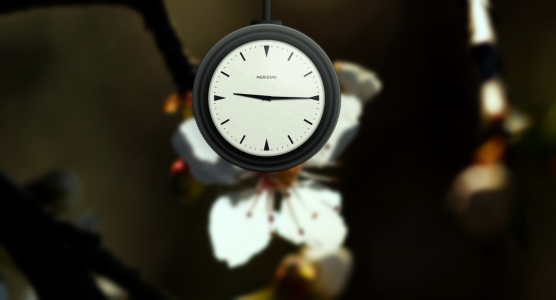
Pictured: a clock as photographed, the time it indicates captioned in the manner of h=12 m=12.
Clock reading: h=9 m=15
